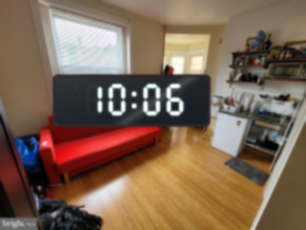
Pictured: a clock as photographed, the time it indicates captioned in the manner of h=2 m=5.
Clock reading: h=10 m=6
